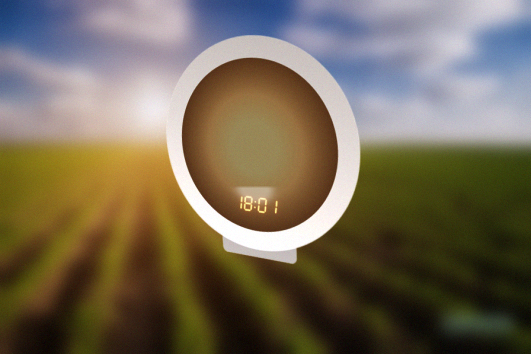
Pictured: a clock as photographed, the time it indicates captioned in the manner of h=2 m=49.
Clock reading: h=18 m=1
